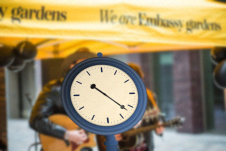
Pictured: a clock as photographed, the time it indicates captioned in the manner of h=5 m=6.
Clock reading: h=10 m=22
